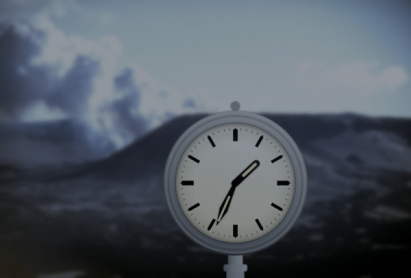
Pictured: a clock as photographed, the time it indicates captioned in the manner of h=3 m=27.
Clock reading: h=1 m=34
